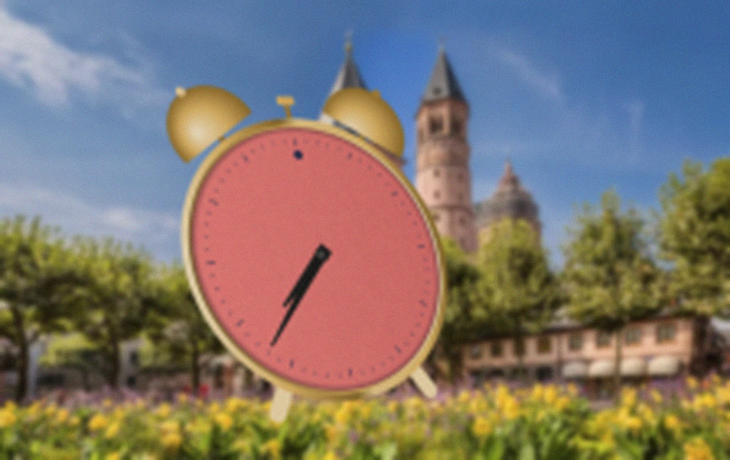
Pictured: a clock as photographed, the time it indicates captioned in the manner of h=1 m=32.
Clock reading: h=7 m=37
